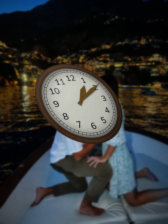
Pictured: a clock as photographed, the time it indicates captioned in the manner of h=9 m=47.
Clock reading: h=1 m=10
